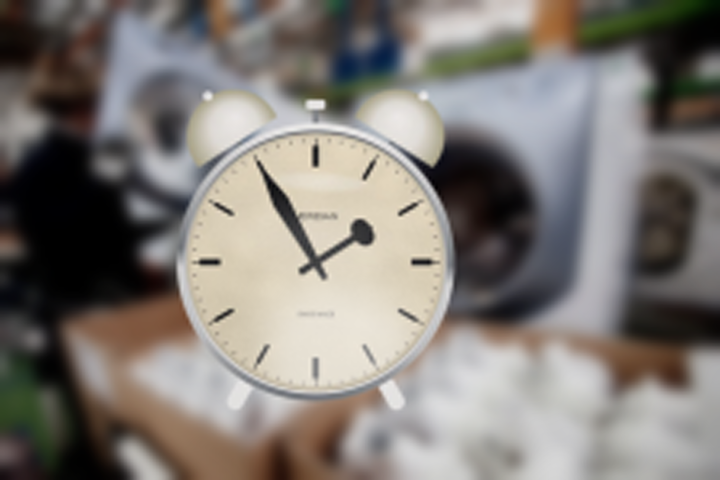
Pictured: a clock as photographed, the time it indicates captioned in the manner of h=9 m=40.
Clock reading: h=1 m=55
